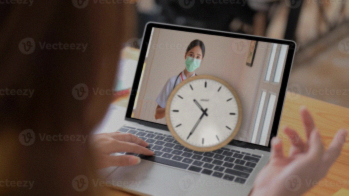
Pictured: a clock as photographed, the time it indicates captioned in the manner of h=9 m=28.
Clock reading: h=10 m=35
